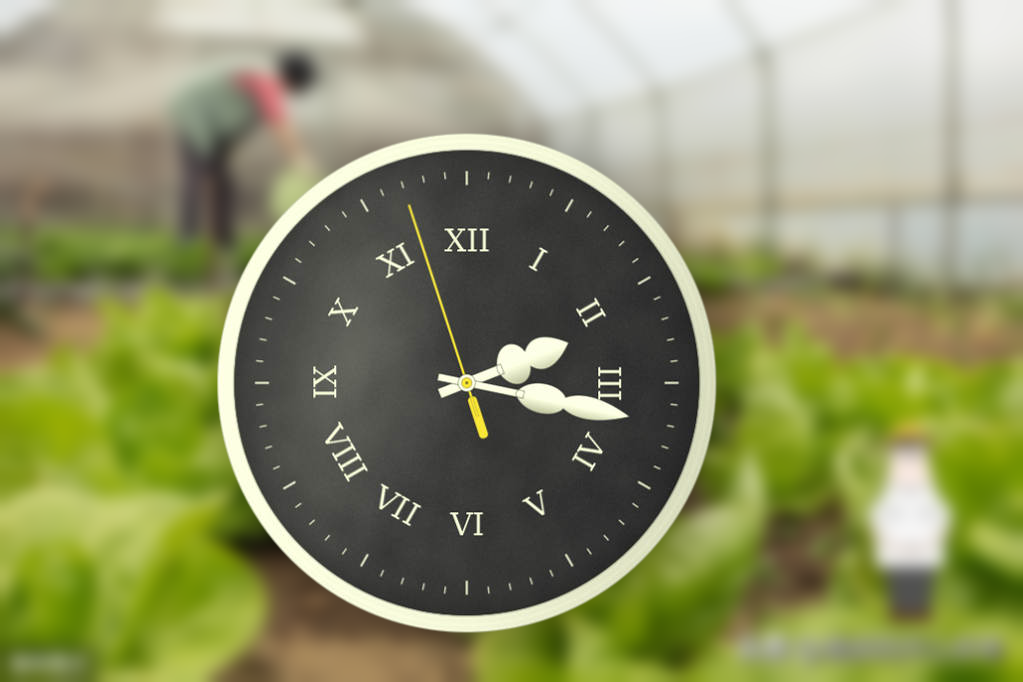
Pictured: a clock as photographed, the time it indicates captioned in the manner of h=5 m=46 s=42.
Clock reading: h=2 m=16 s=57
